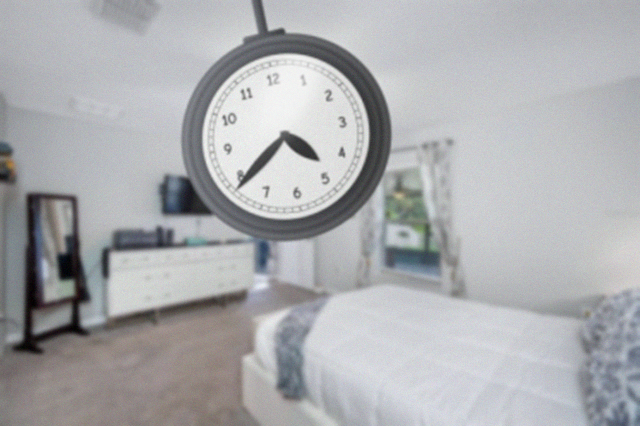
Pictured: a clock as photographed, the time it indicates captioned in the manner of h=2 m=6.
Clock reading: h=4 m=39
